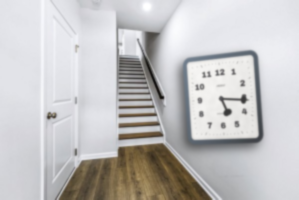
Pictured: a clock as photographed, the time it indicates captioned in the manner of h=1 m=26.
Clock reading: h=5 m=16
